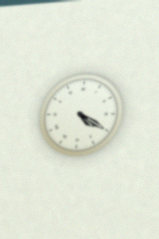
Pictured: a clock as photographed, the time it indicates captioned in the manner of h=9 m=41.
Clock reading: h=4 m=20
